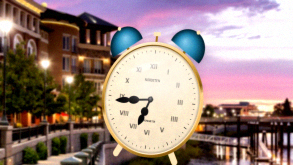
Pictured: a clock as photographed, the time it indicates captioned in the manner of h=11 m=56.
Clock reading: h=6 m=44
